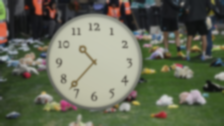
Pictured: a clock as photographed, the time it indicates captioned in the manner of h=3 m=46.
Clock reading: h=10 m=37
